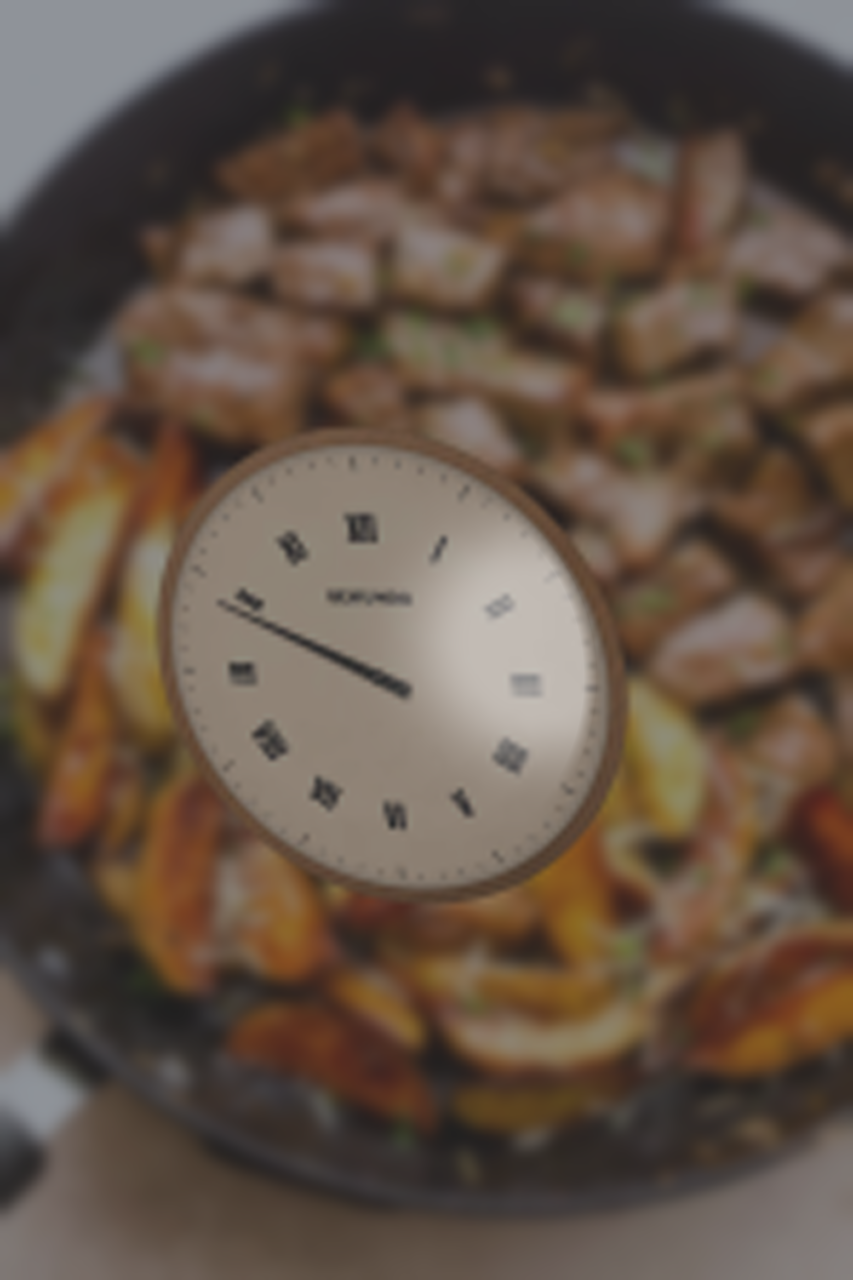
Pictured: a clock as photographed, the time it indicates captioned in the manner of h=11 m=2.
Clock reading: h=9 m=49
